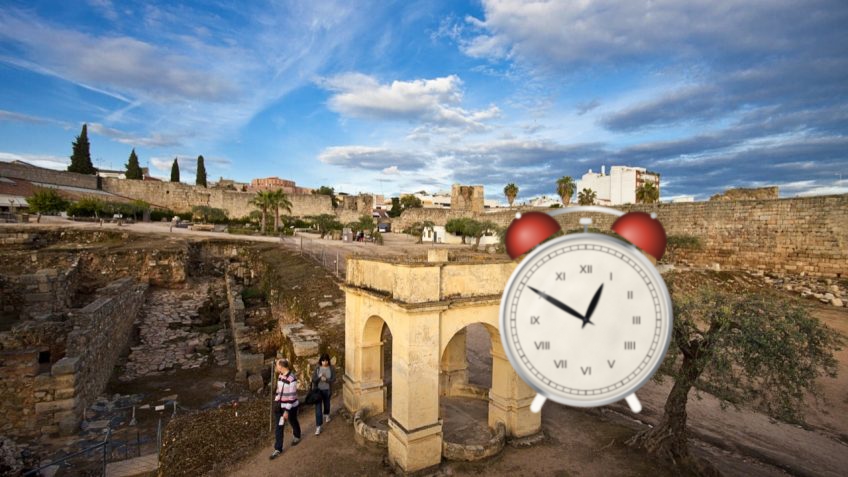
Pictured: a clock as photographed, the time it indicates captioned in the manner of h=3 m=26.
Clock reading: h=12 m=50
